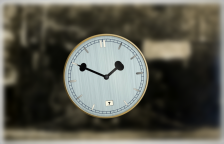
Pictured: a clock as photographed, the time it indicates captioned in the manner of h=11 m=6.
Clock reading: h=1 m=50
